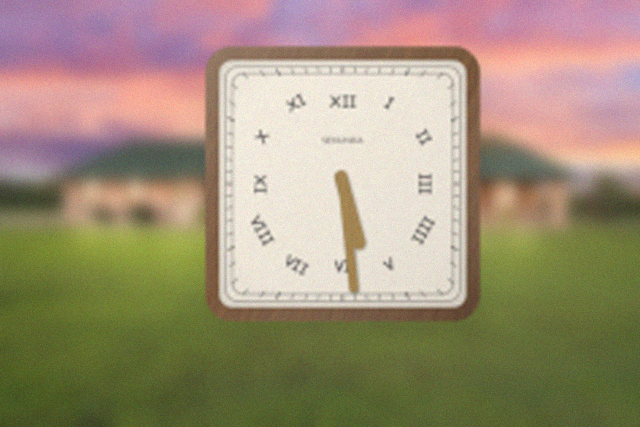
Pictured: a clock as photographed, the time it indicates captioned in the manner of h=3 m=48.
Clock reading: h=5 m=29
